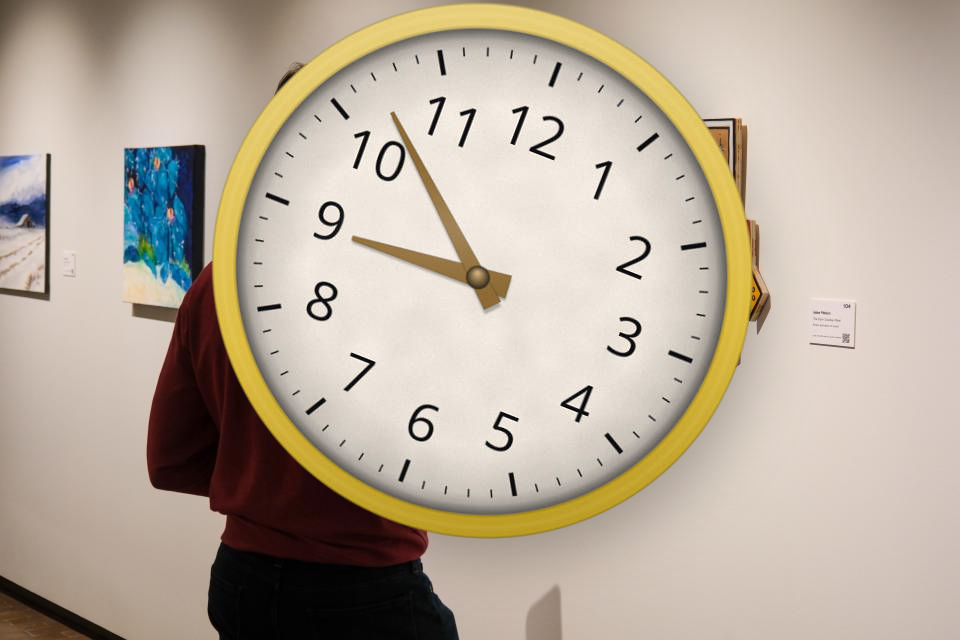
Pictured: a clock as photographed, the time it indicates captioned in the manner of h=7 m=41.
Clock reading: h=8 m=52
